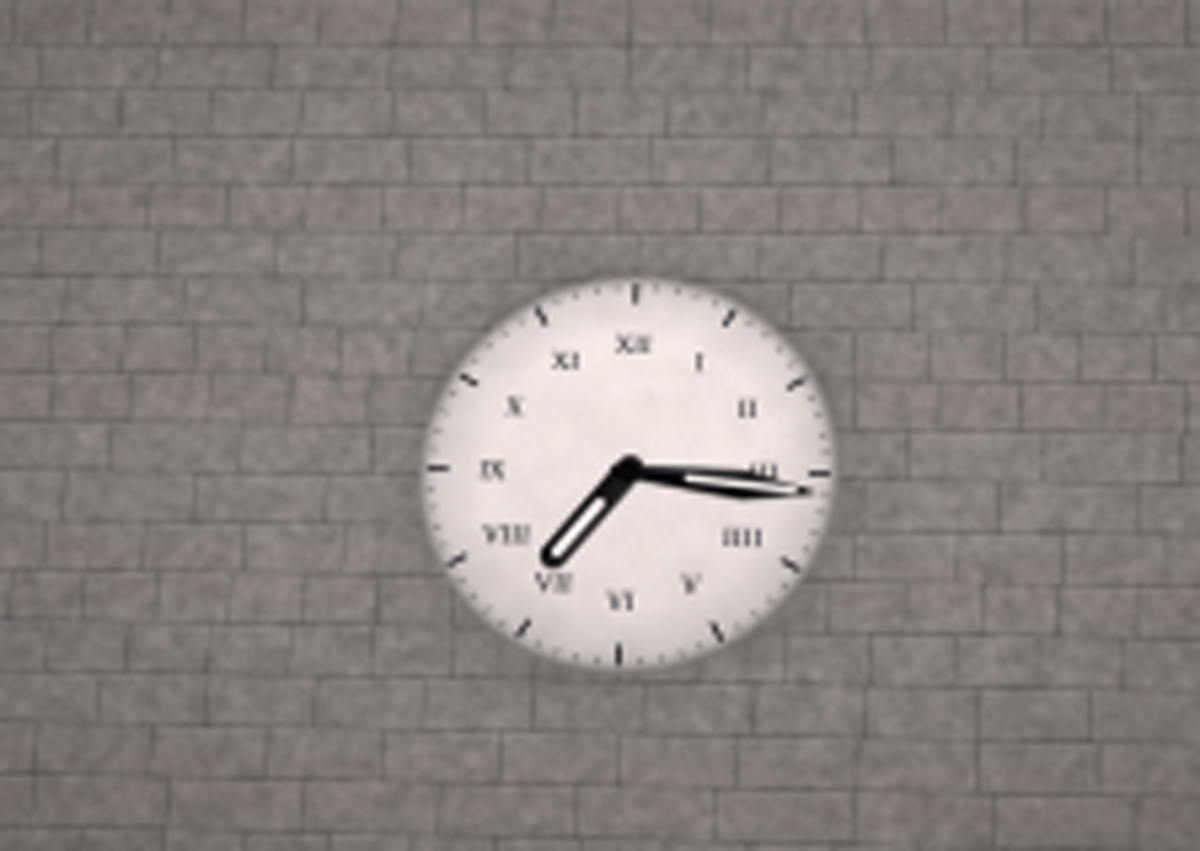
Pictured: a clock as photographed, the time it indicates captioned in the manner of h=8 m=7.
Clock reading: h=7 m=16
